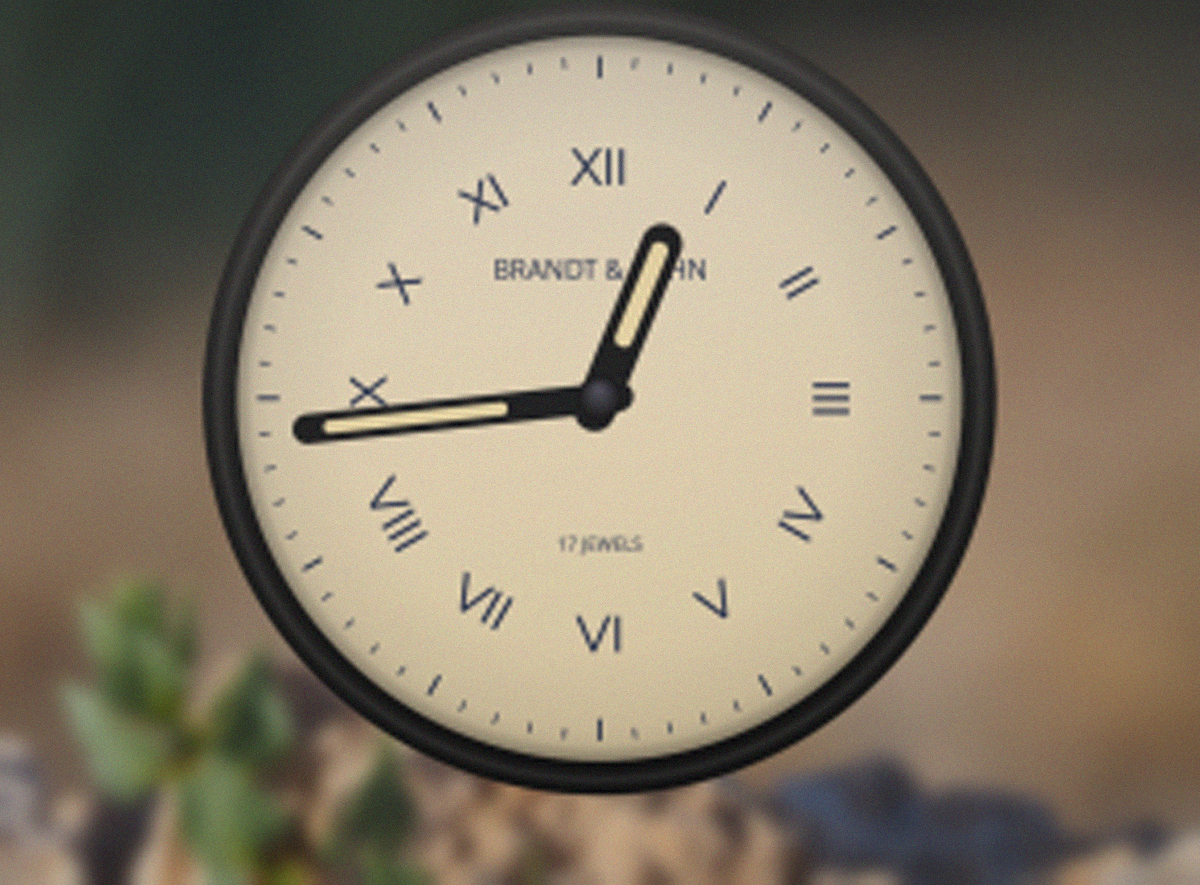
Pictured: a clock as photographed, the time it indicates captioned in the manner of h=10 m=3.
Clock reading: h=12 m=44
